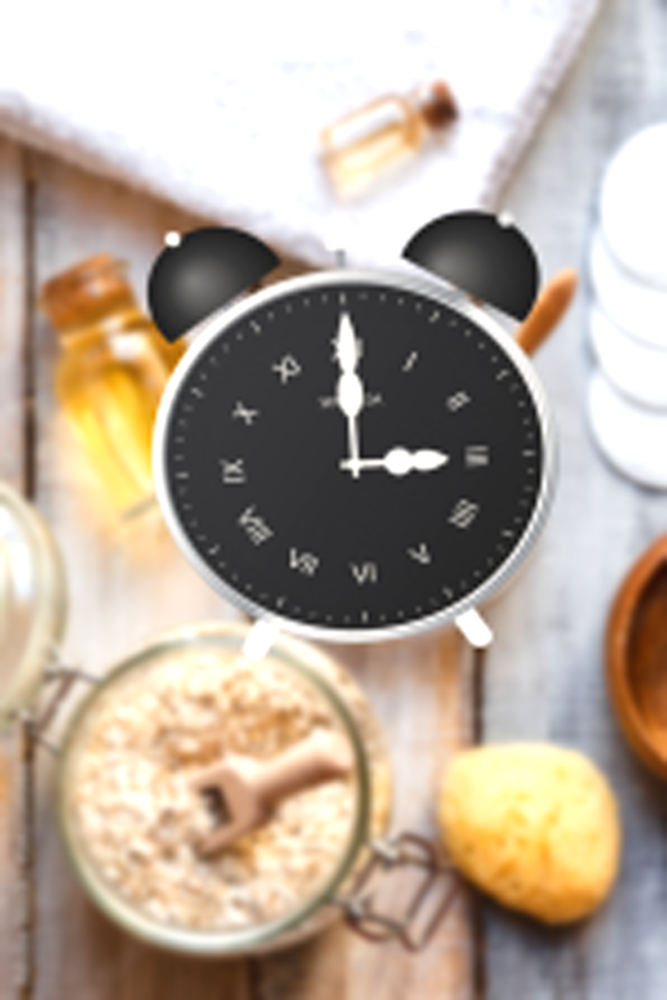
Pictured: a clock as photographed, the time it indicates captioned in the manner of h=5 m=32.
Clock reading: h=3 m=0
